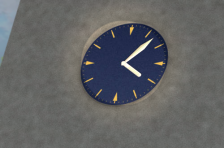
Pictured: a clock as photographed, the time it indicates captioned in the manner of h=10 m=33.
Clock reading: h=4 m=7
